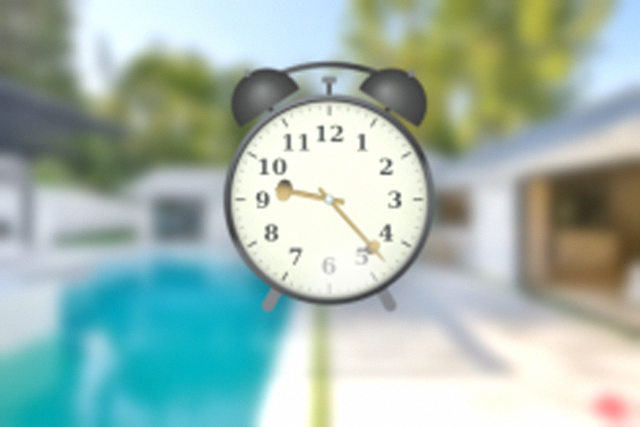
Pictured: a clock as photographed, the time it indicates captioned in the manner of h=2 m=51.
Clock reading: h=9 m=23
